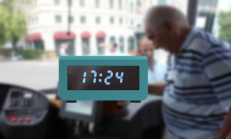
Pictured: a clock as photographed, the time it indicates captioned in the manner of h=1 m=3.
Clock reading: h=17 m=24
